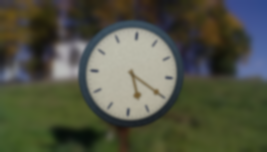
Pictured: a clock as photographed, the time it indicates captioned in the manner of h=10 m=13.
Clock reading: h=5 m=20
